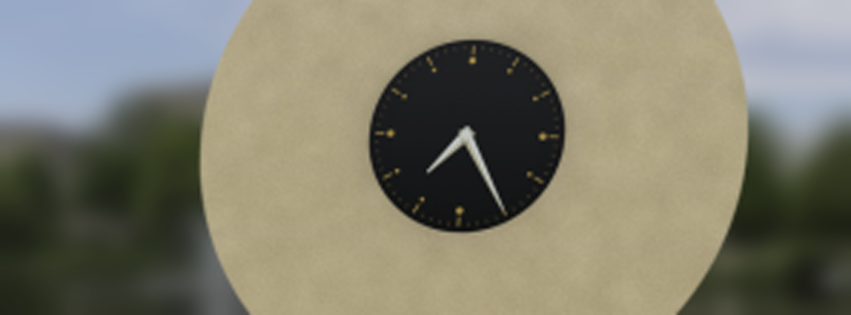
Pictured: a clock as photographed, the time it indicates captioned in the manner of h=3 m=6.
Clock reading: h=7 m=25
